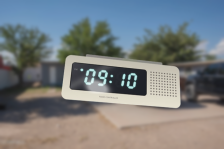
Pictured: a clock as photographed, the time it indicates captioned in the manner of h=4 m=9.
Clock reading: h=9 m=10
